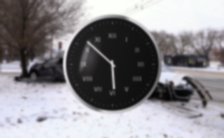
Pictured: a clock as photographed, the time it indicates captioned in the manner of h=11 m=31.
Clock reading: h=5 m=52
